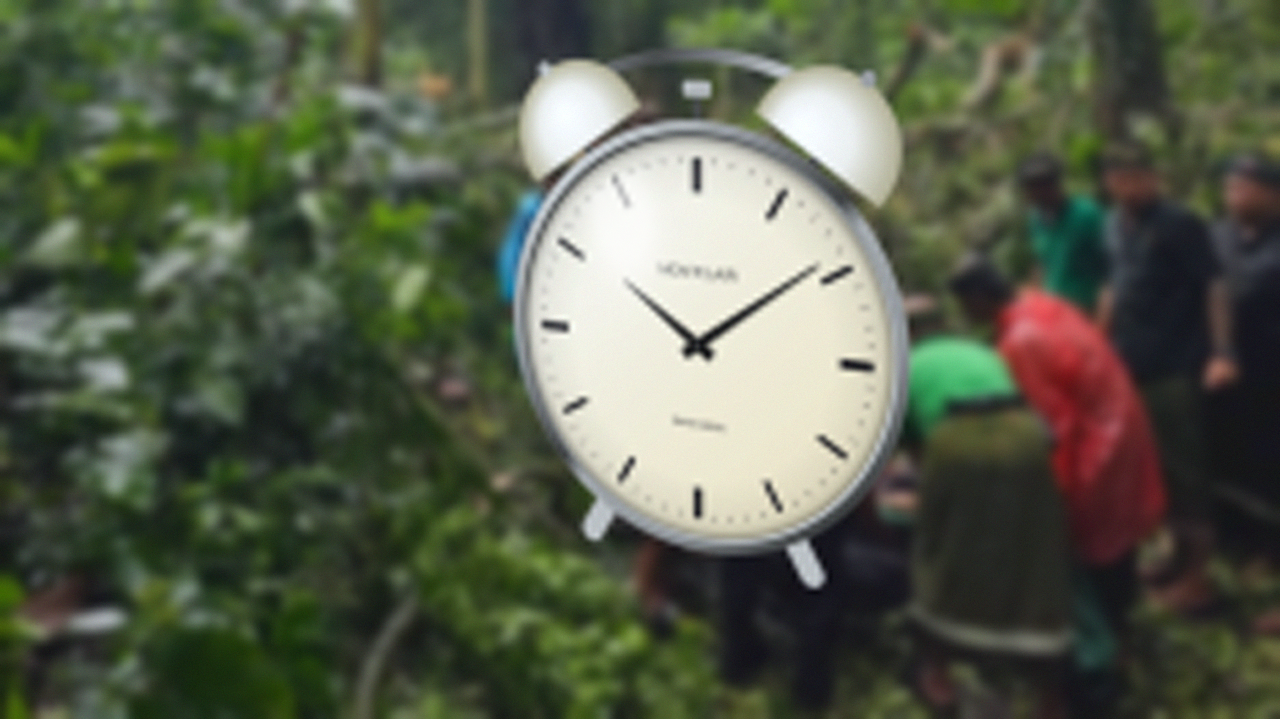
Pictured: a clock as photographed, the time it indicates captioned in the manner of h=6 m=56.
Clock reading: h=10 m=9
